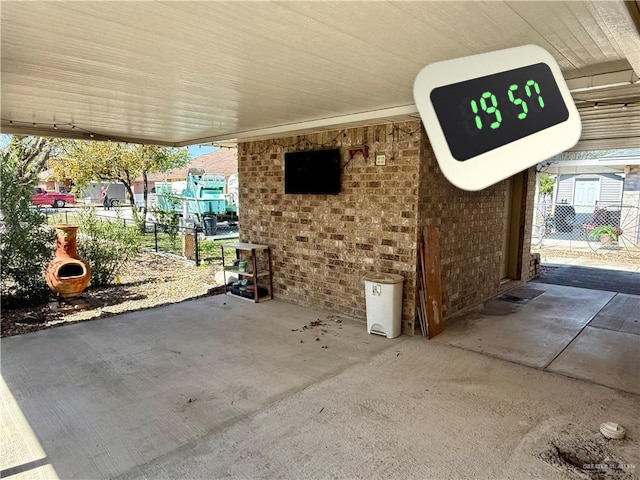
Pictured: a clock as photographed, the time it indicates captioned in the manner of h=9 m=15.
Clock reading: h=19 m=57
